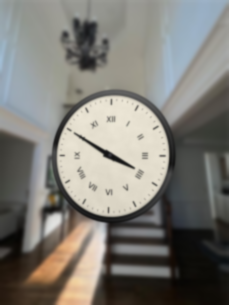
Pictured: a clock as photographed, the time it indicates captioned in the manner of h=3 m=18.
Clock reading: h=3 m=50
